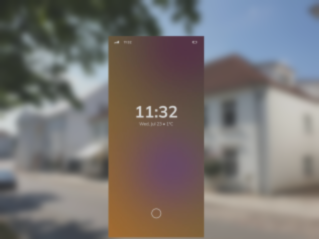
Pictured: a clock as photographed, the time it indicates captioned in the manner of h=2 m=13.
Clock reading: h=11 m=32
